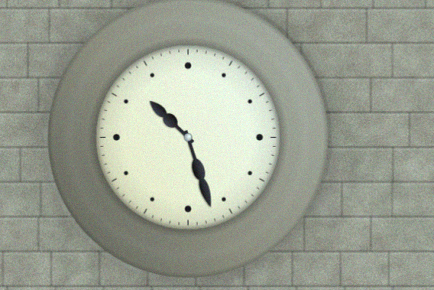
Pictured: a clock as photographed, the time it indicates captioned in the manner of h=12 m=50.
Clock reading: h=10 m=27
